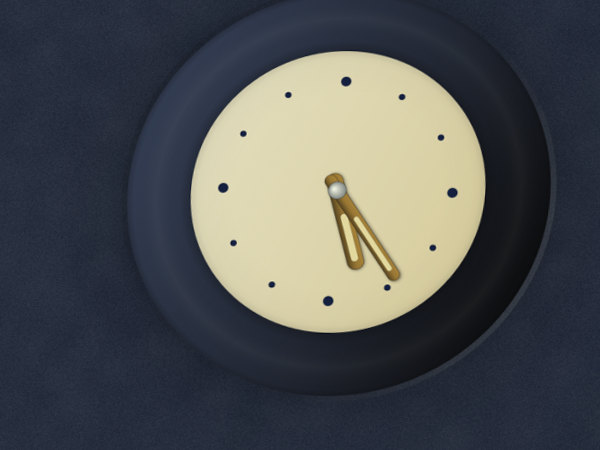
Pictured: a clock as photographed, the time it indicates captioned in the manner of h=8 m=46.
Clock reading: h=5 m=24
